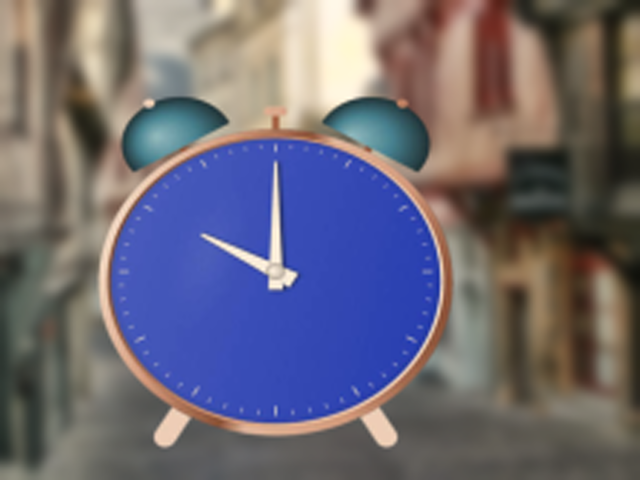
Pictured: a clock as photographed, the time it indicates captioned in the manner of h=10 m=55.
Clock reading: h=10 m=0
